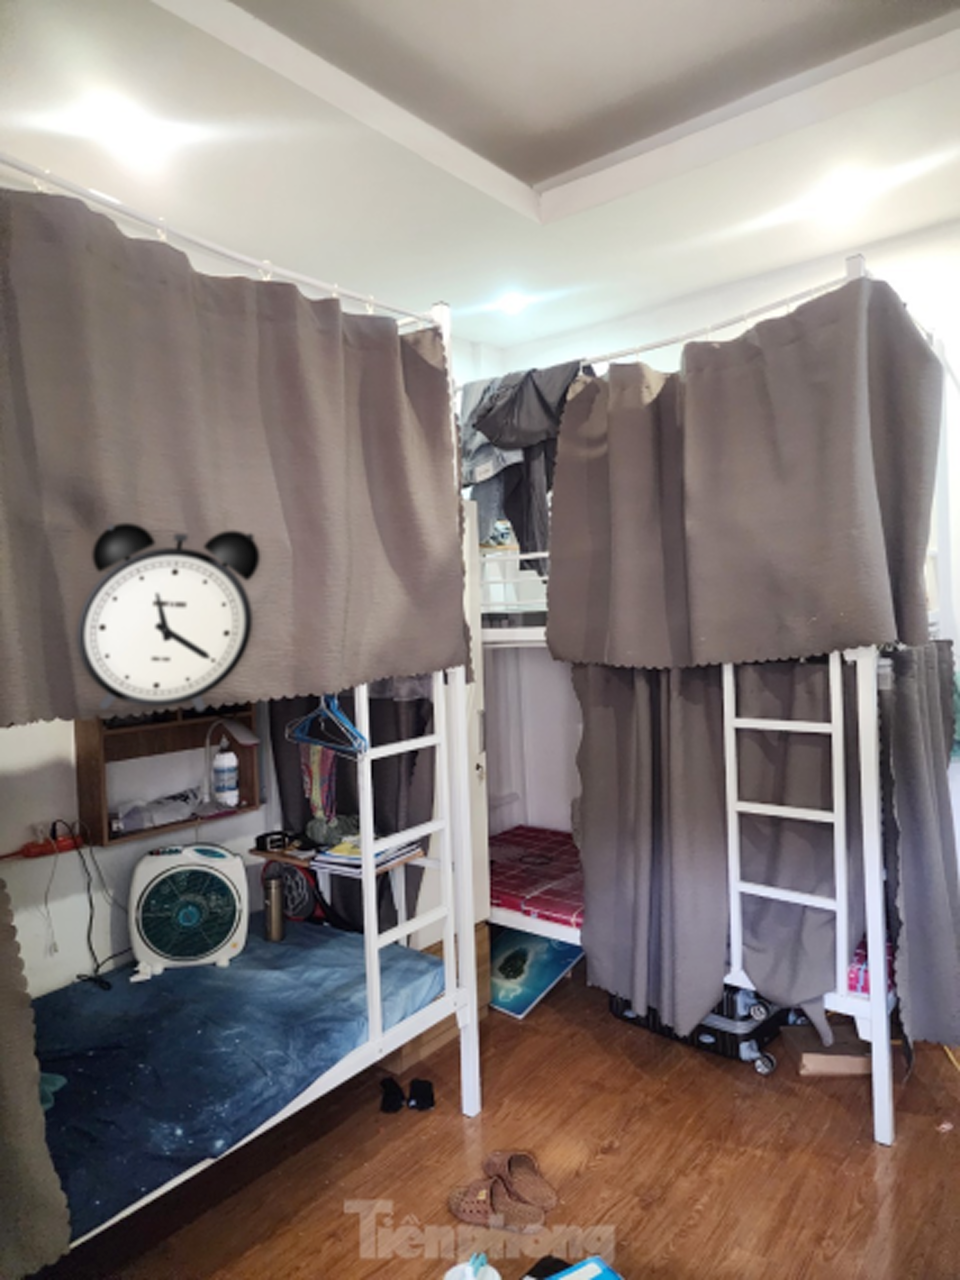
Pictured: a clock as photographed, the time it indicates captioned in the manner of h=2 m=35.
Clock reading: h=11 m=20
